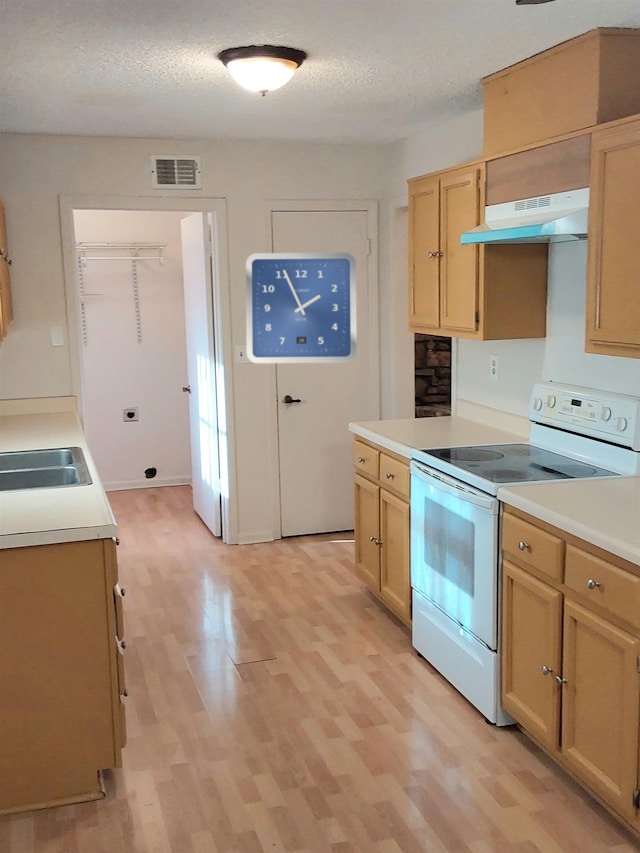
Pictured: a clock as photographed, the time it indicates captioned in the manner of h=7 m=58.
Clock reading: h=1 m=56
